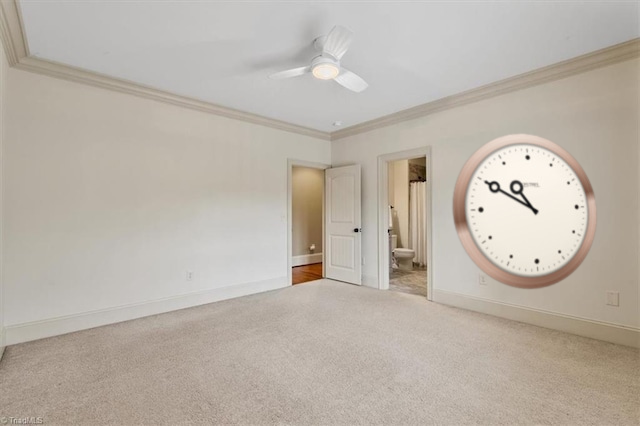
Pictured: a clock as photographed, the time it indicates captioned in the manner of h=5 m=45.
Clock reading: h=10 m=50
